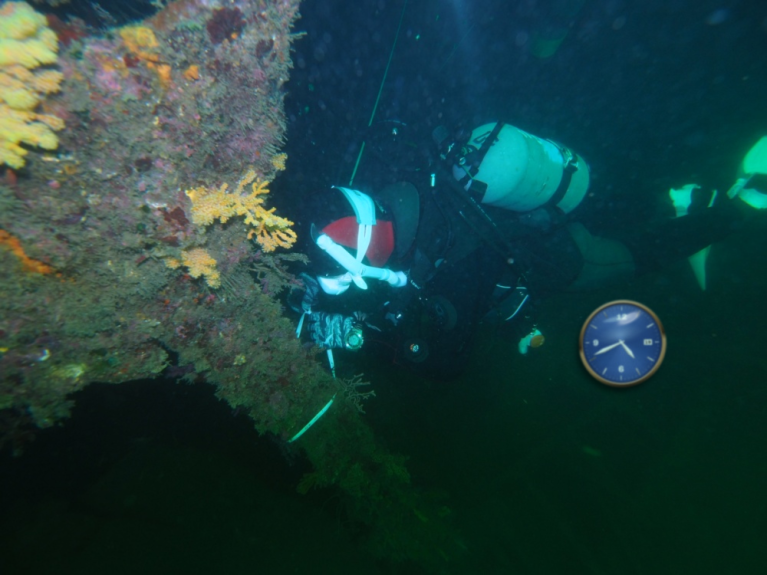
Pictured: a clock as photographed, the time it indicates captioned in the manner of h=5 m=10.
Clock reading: h=4 m=41
